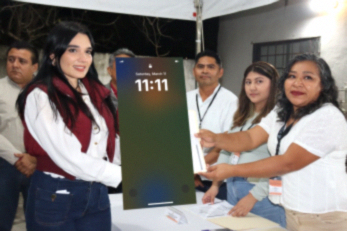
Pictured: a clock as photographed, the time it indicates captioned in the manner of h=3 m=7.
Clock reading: h=11 m=11
